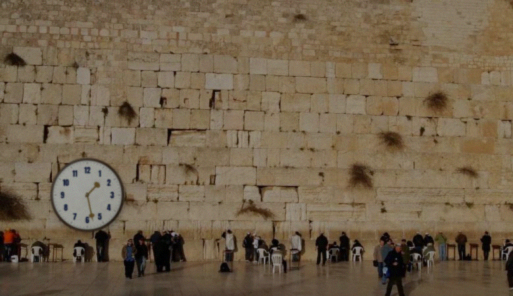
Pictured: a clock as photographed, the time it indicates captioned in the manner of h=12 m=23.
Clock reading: h=1 m=28
